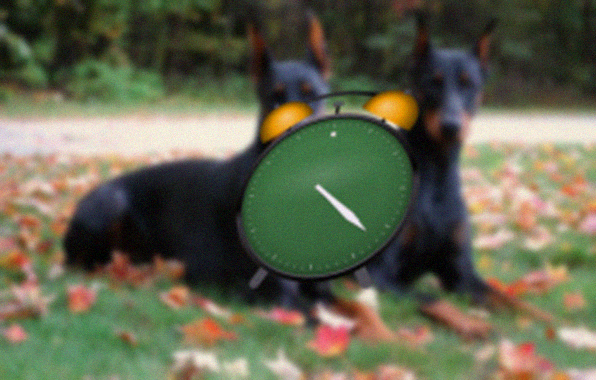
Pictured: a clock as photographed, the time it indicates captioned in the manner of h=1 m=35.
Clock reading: h=4 m=22
